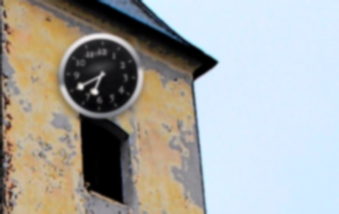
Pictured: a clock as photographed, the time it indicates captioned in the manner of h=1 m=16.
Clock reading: h=6 m=40
